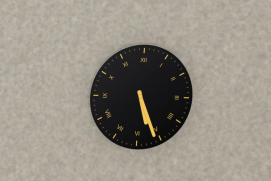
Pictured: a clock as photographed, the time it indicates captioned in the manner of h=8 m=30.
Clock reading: h=5 m=26
